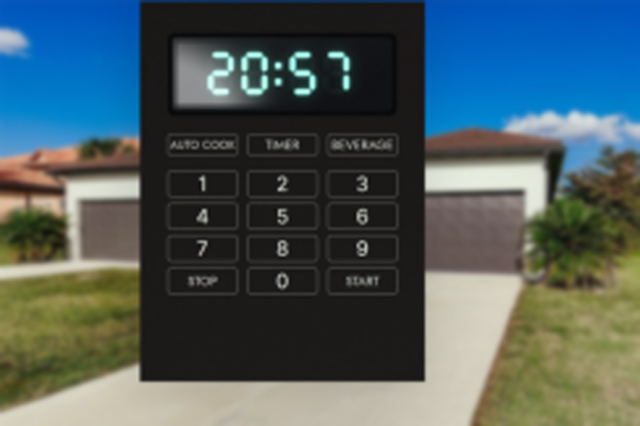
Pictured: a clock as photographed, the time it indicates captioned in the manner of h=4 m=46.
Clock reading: h=20 m=57
